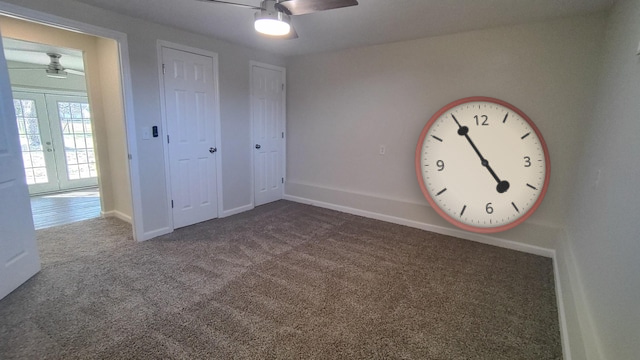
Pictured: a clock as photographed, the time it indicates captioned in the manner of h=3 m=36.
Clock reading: h=4 m=55
